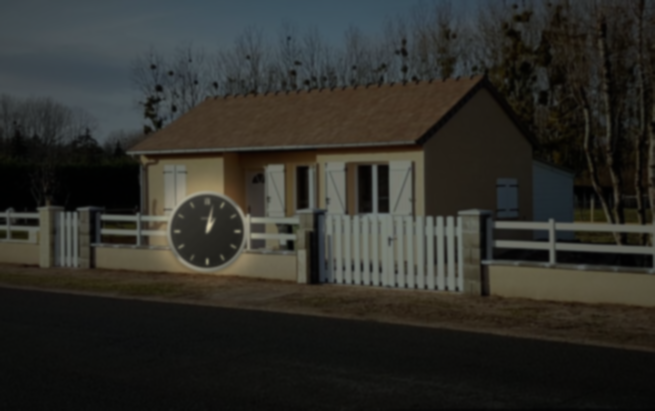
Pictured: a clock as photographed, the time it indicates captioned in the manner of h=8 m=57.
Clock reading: h=1 m=2
